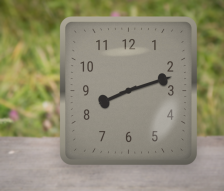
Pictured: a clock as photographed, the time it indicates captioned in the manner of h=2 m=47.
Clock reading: h=8 m=12
